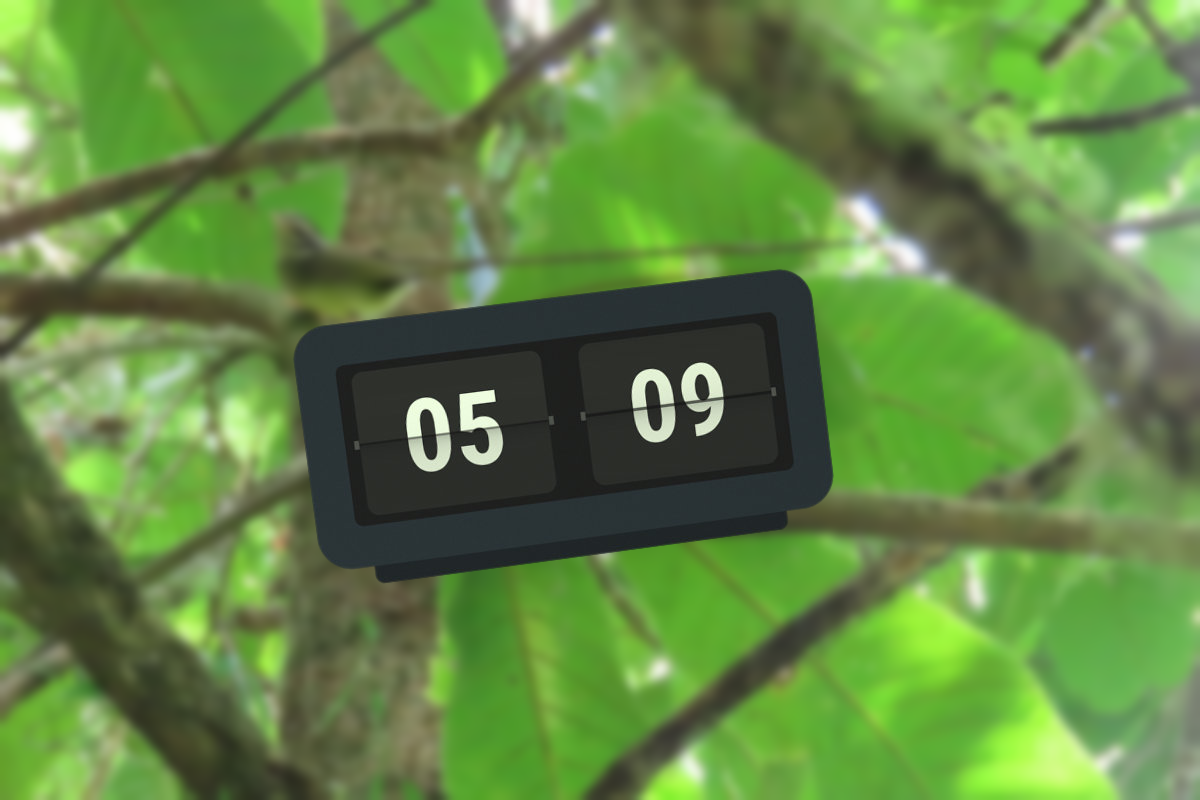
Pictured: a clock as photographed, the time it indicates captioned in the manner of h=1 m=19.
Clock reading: h=5 m=9
